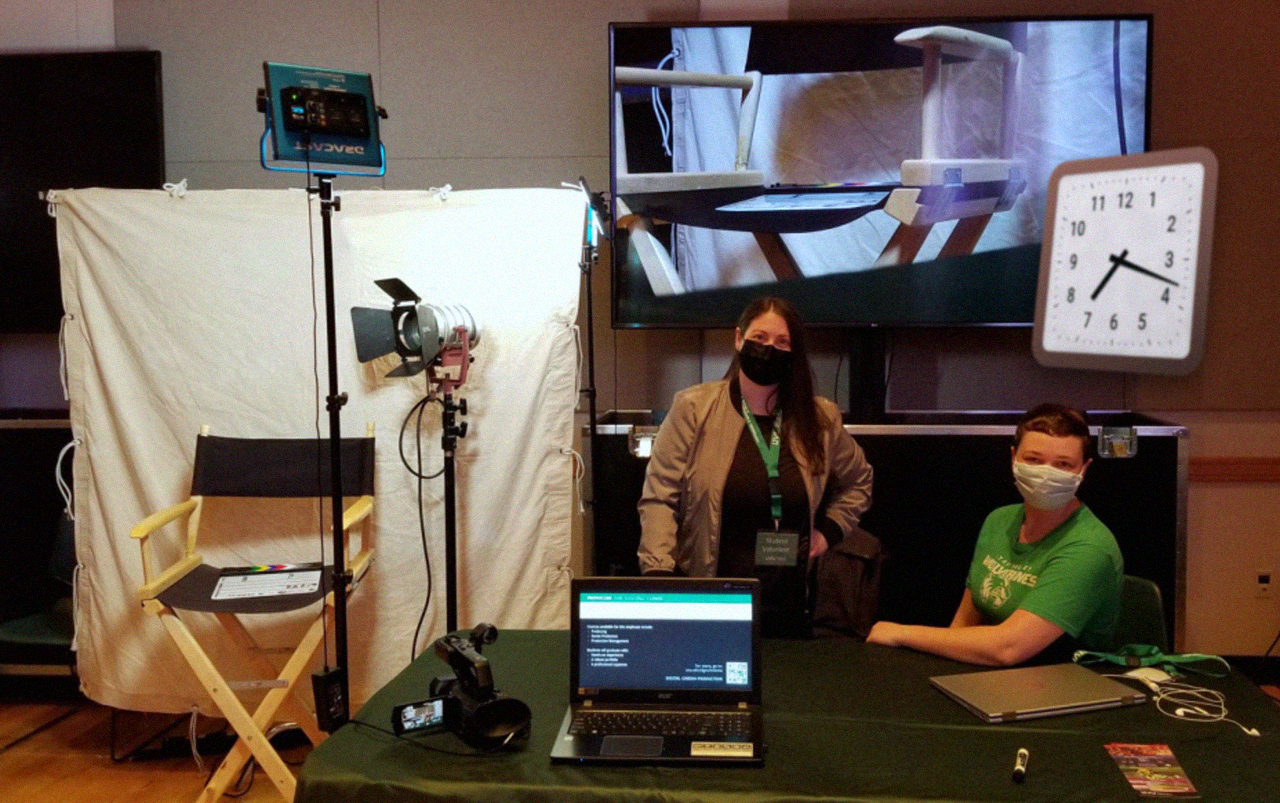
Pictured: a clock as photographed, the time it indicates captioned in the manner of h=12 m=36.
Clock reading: h=7 m=18
